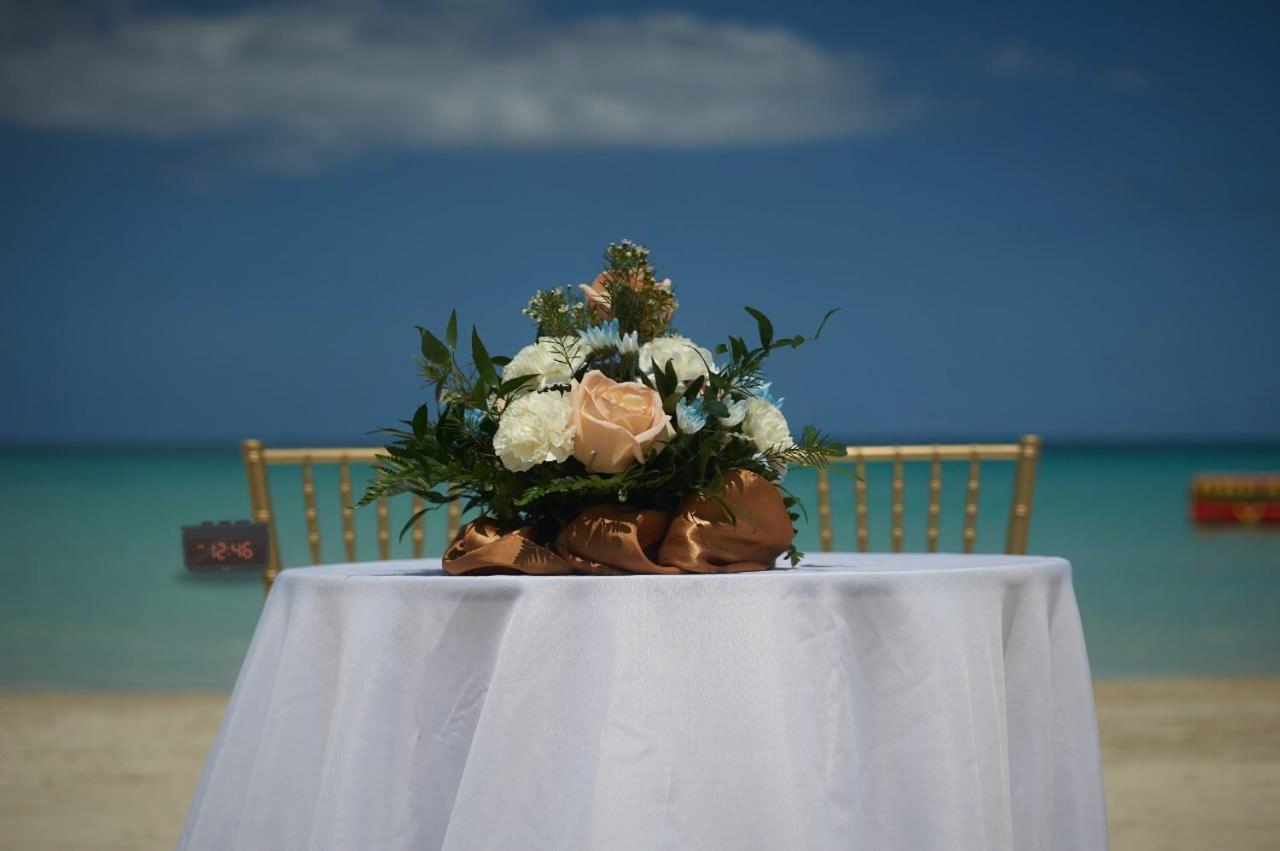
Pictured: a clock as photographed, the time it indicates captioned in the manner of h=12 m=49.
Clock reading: h=12 m=46
